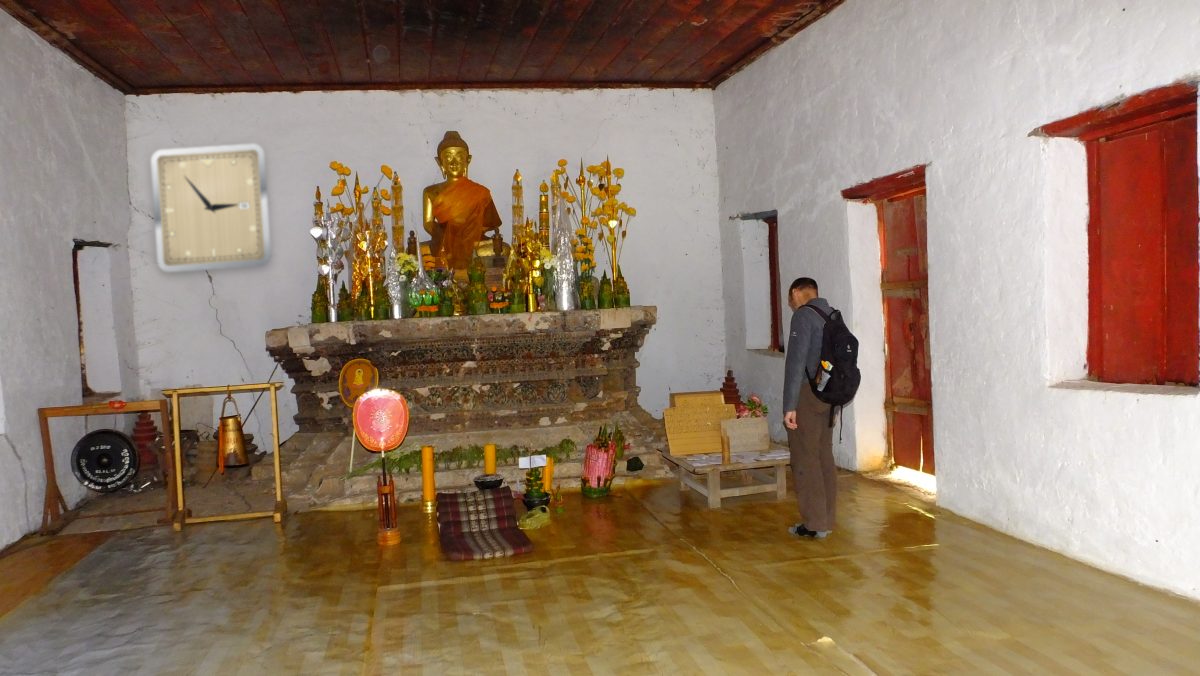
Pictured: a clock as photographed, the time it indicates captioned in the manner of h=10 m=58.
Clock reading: h=2 m=54
